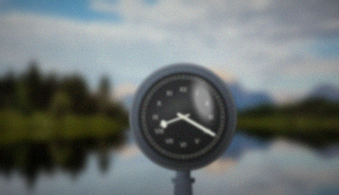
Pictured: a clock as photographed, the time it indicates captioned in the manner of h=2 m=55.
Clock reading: h=8 m=20
